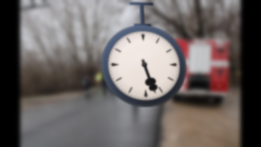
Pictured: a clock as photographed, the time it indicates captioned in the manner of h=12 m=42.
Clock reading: h=5 m=27
